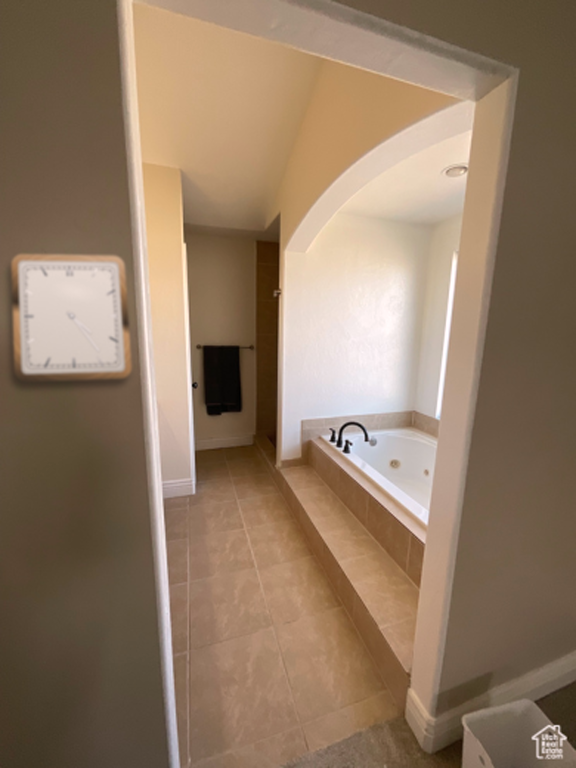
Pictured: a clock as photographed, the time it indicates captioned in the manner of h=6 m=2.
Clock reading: h=4 m=24
